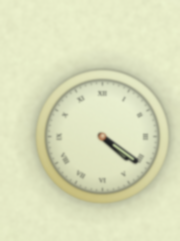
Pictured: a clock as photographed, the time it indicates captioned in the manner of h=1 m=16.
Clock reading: h=4 m=21
